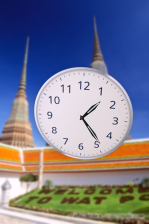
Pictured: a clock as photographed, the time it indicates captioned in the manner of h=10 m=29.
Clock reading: h=1 m=24
